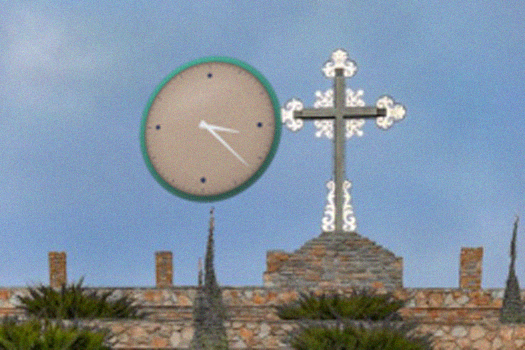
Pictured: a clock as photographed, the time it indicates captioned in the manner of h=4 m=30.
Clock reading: h=3 m=22
